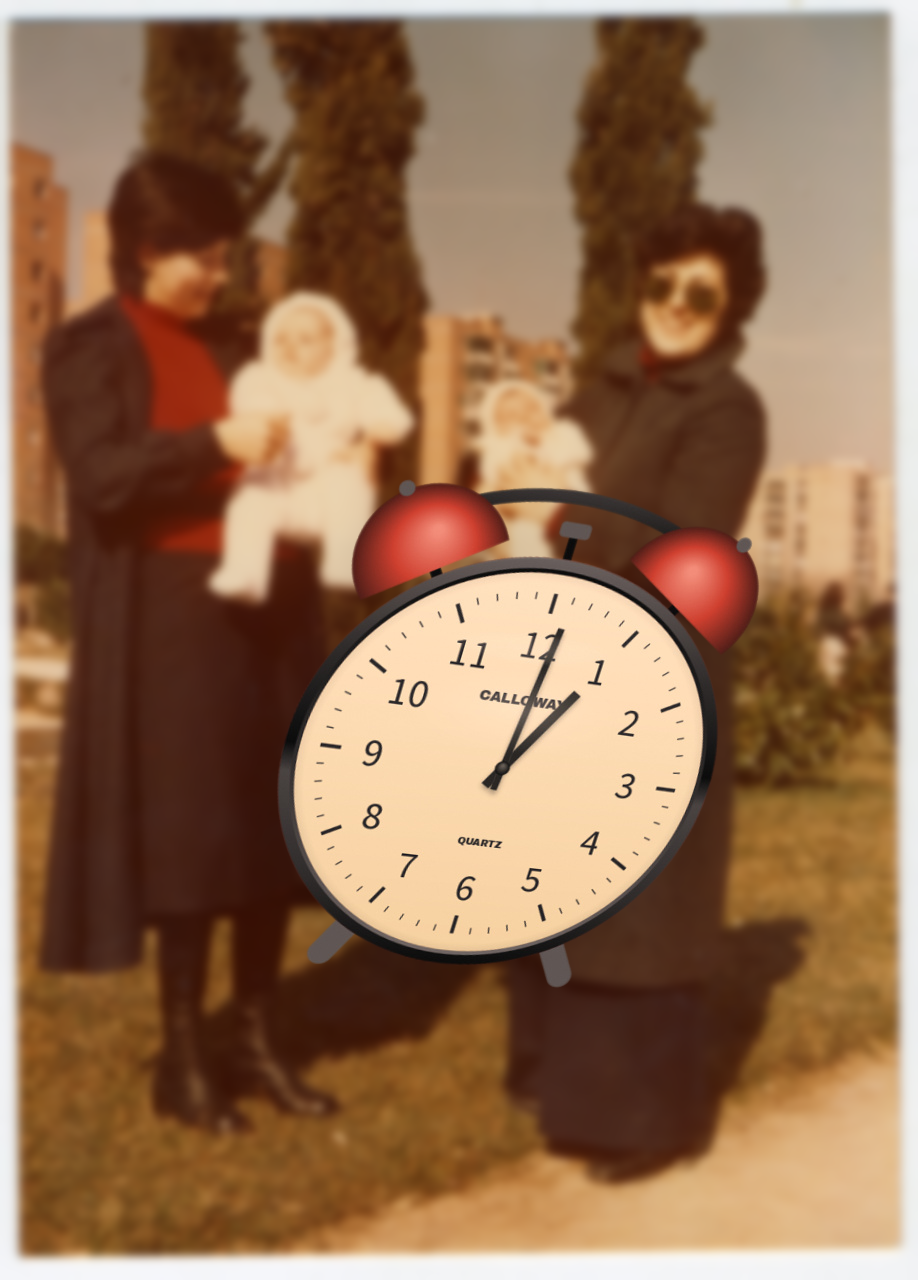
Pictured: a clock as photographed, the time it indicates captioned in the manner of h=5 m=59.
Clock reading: h=1 m=1
